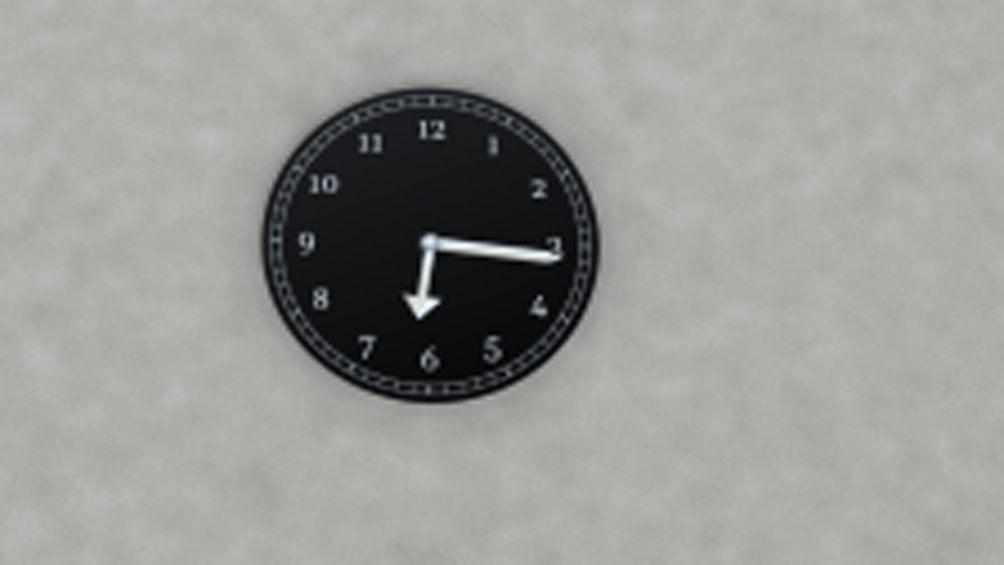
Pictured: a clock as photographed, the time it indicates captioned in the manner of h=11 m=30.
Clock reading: h=6 m=16
